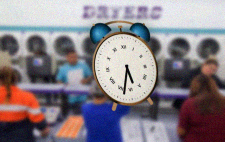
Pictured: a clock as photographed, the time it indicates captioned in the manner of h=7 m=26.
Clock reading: h=5 m=33
